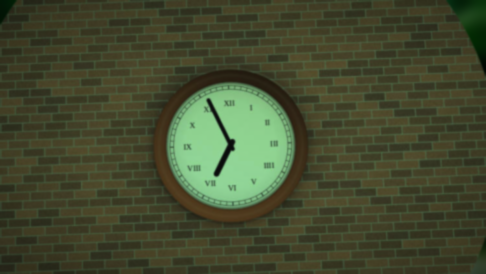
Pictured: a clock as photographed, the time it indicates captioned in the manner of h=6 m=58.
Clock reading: h=6 m=56
